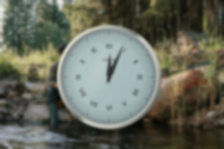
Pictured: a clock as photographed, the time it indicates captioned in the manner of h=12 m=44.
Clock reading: h=12 m=4
